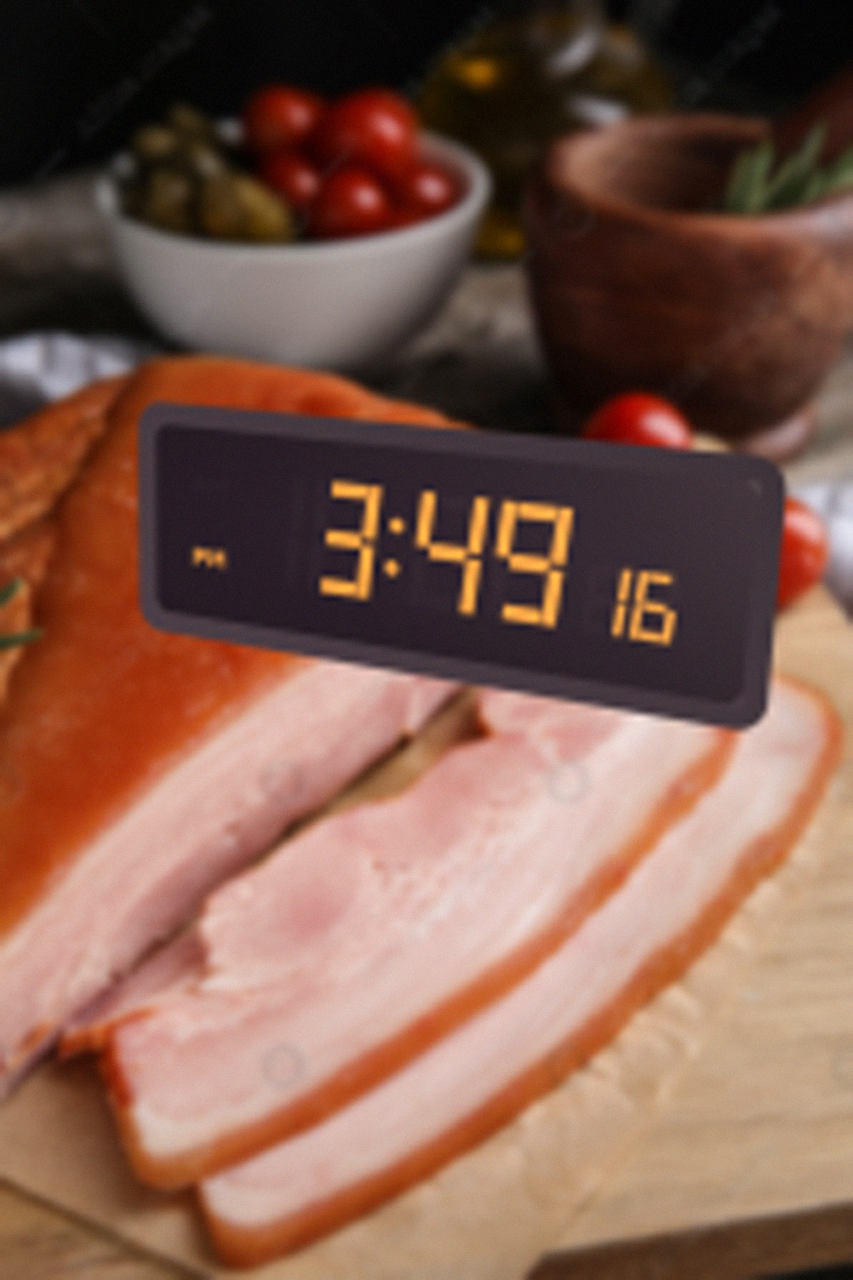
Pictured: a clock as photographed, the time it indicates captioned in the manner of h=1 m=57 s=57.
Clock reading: h=3 m=49 s=16
